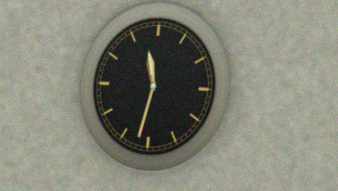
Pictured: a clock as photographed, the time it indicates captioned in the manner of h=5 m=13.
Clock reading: h=11 m=32
